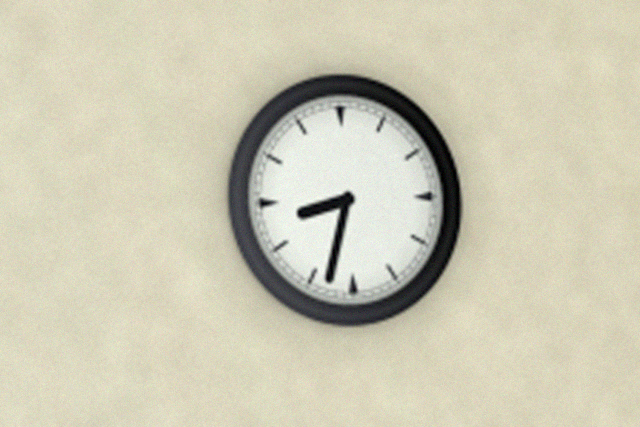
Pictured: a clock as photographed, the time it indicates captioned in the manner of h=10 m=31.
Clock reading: h=8 m=33
